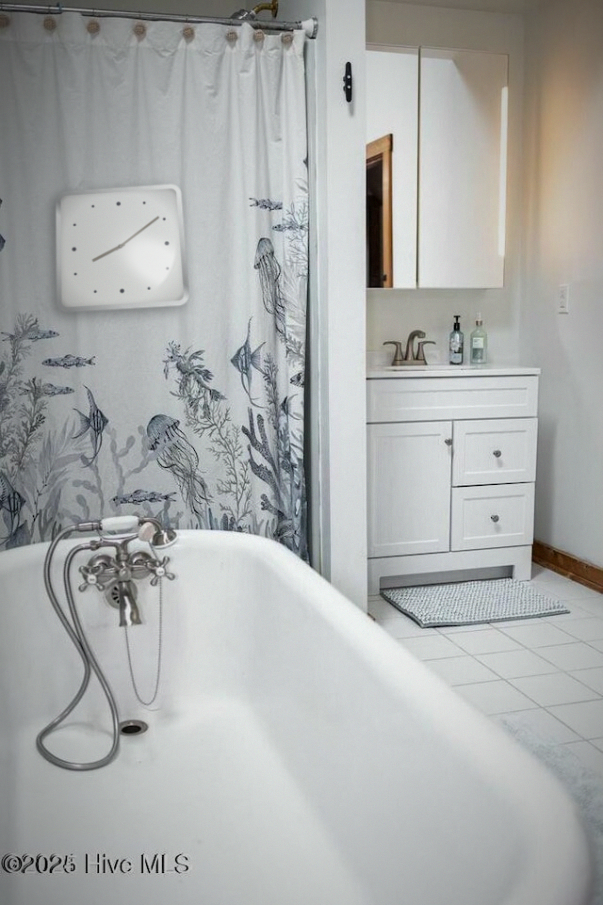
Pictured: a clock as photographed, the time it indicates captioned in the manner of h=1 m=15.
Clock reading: h=8 m=9
